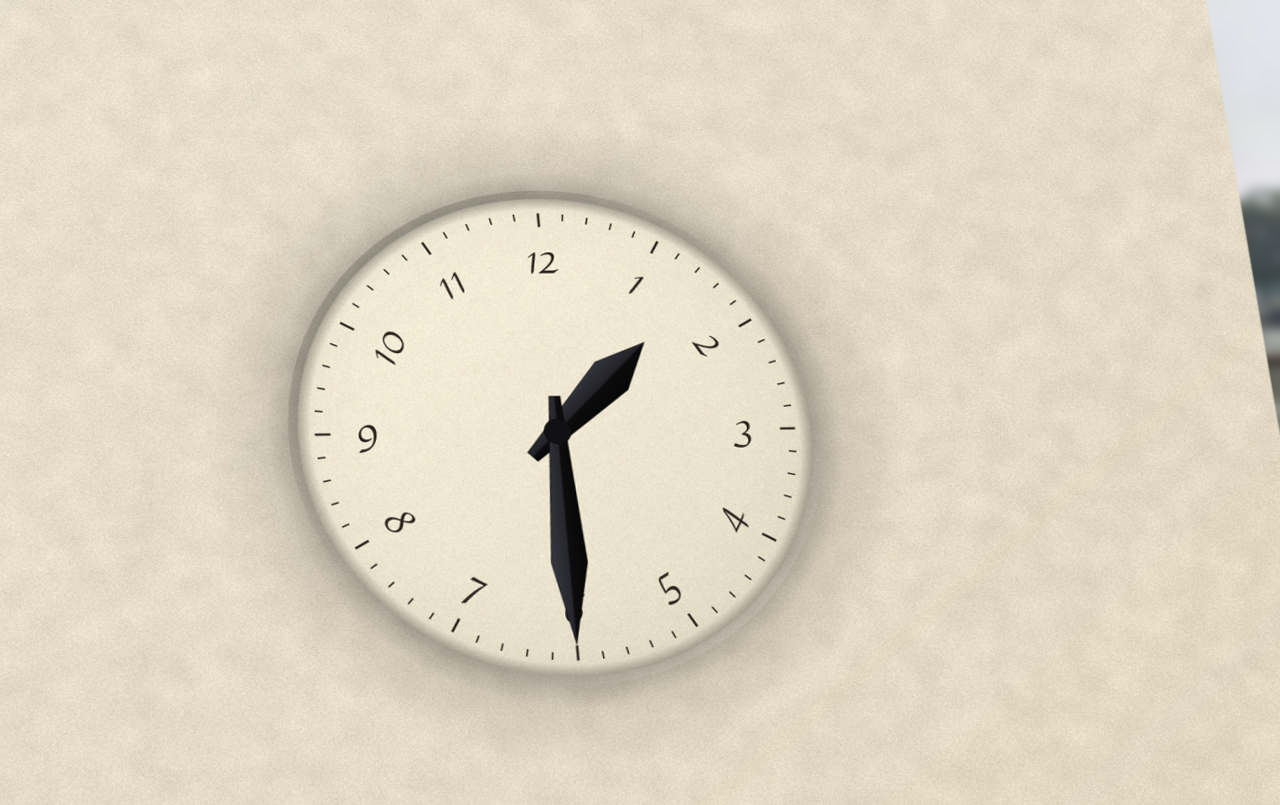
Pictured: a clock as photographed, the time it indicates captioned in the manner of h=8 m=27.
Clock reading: h=1 m=30
